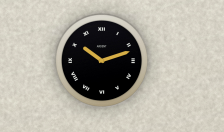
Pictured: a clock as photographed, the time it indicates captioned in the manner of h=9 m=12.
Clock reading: h=10 m=12
